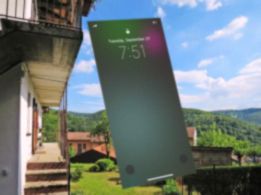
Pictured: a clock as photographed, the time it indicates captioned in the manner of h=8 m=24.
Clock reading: h=7 m=51
